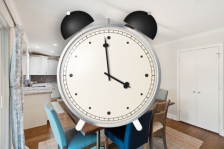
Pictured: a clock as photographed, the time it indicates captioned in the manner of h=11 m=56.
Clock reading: h=3 m=59
